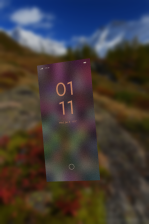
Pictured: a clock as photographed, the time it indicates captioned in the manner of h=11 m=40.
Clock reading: h=1 m=11
